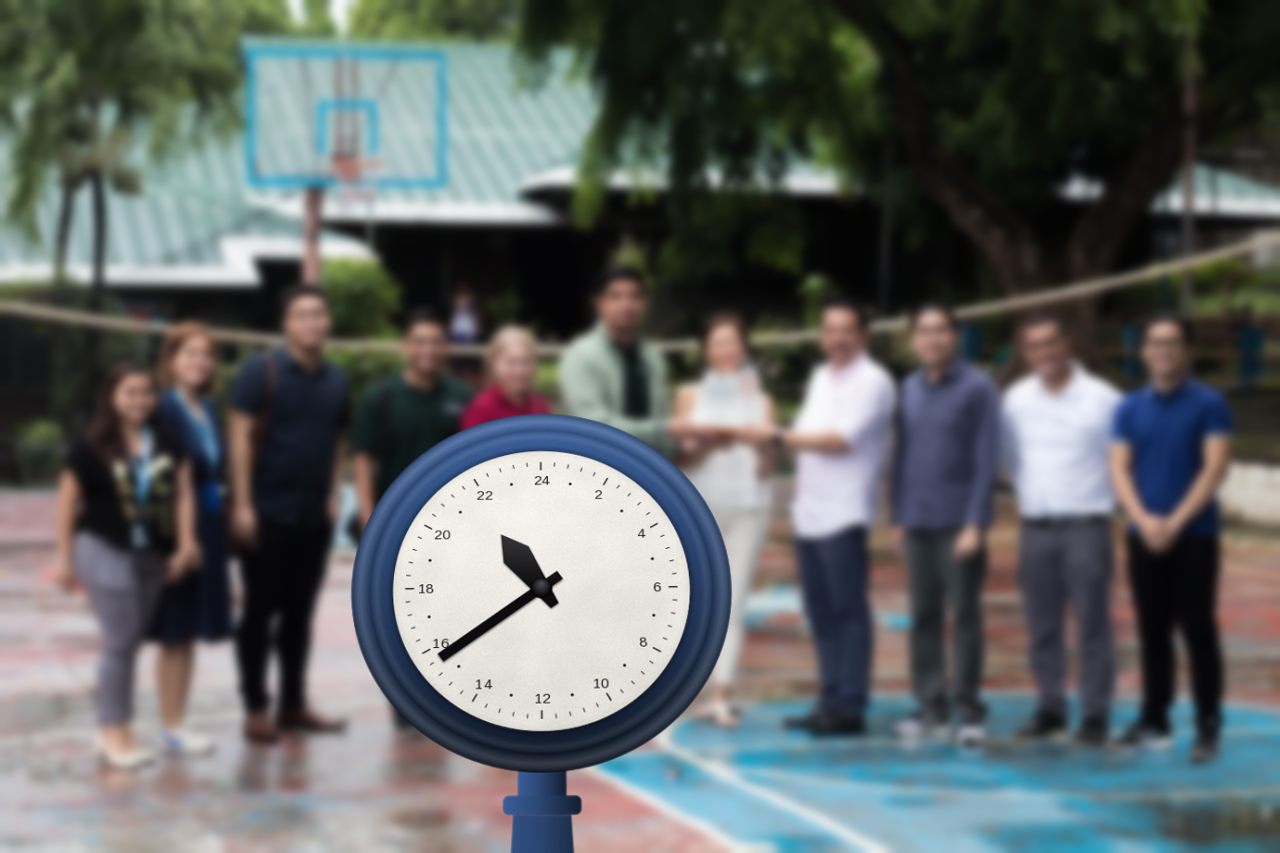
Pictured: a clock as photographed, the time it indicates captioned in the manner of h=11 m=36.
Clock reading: h=21 m=39
